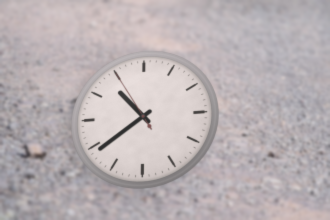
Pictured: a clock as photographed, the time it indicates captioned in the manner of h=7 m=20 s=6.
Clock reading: h=10 m=38 s=55
